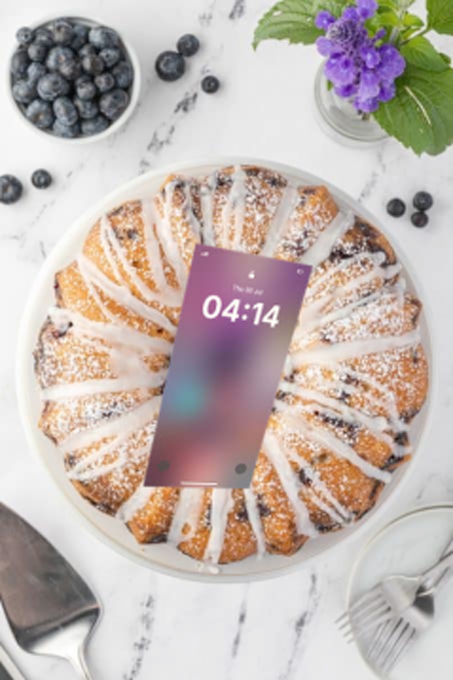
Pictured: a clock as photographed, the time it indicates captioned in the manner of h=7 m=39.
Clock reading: h=4 m=14
